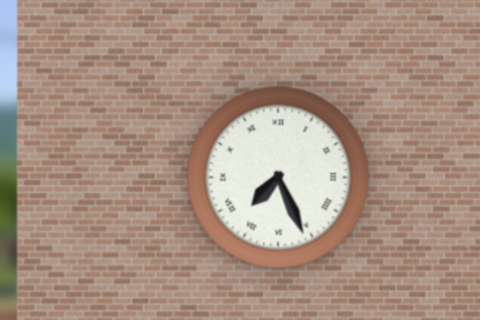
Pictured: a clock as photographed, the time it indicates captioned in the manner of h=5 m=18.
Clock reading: h=7 m=26
